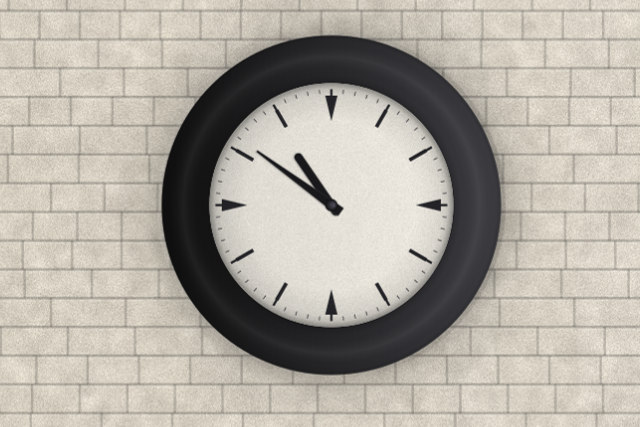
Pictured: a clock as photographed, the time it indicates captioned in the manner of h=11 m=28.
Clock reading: h=10 m=51
